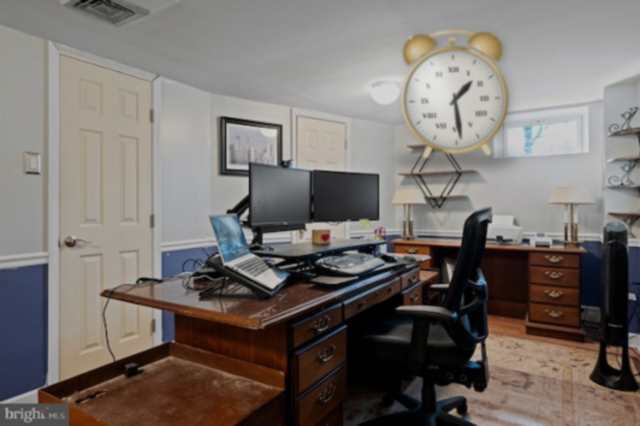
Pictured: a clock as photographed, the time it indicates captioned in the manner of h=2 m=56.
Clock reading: h=1 m=29
